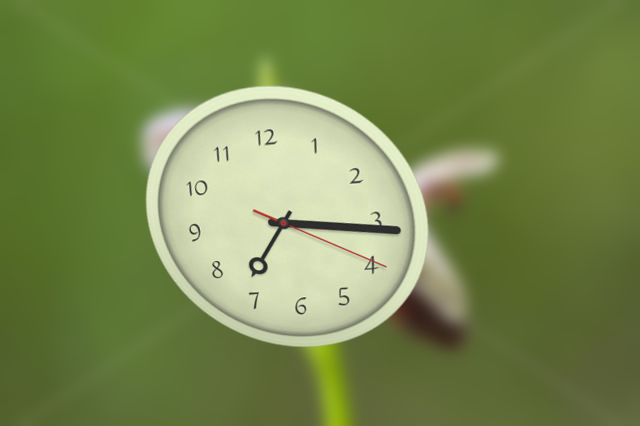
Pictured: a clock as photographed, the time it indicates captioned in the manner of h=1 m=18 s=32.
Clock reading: h=7 m=16 s=20
